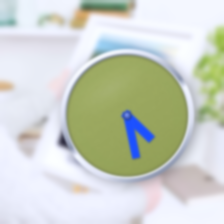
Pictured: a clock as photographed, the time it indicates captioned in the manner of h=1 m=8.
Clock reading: h=4 m=28
